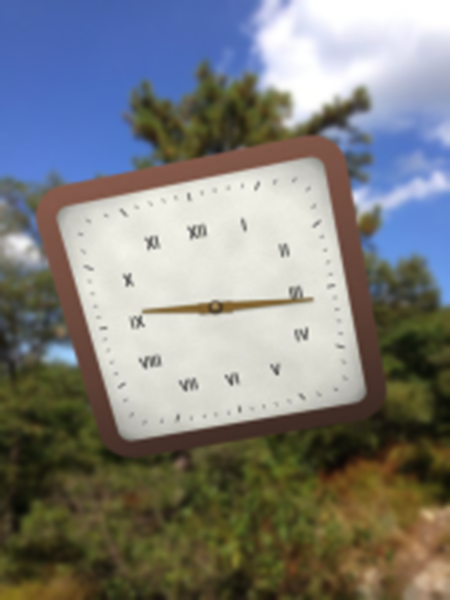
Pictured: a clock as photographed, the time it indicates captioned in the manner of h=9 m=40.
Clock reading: h=9 m=16
